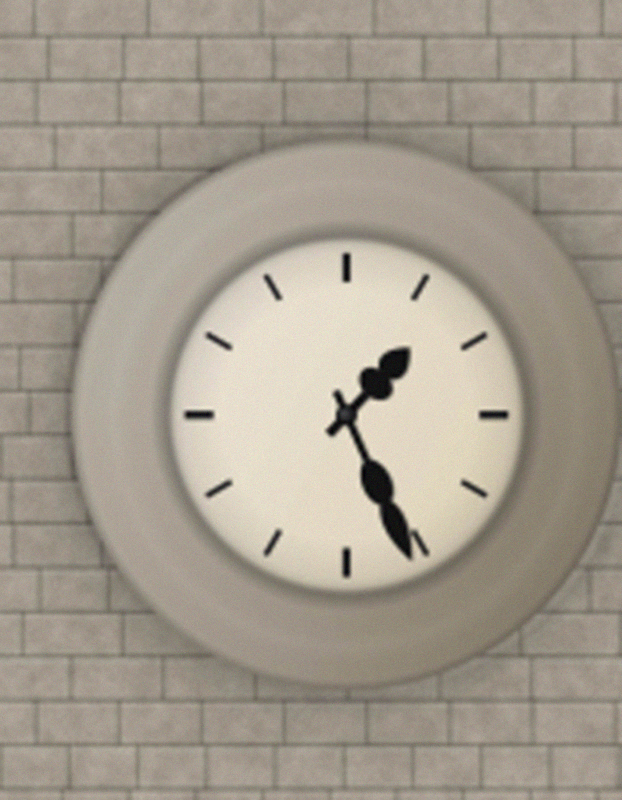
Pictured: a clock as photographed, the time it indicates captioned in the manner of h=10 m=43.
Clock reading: h=1 m=26
